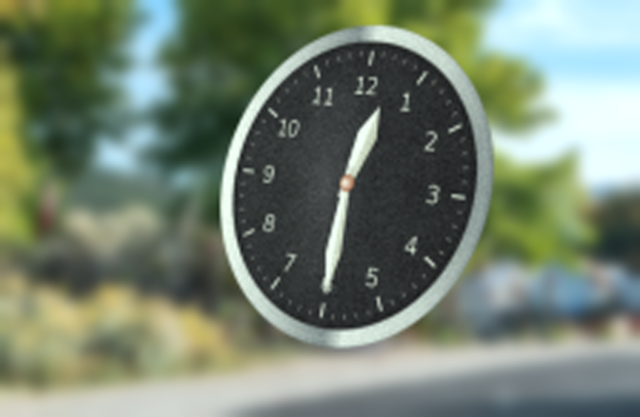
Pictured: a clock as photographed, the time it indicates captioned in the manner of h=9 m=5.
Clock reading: h=12 m=30
